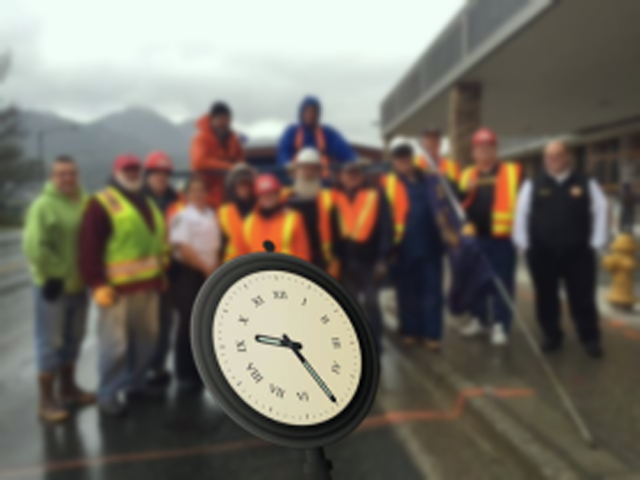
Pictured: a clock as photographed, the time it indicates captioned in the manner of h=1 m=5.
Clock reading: h=9 m=25
